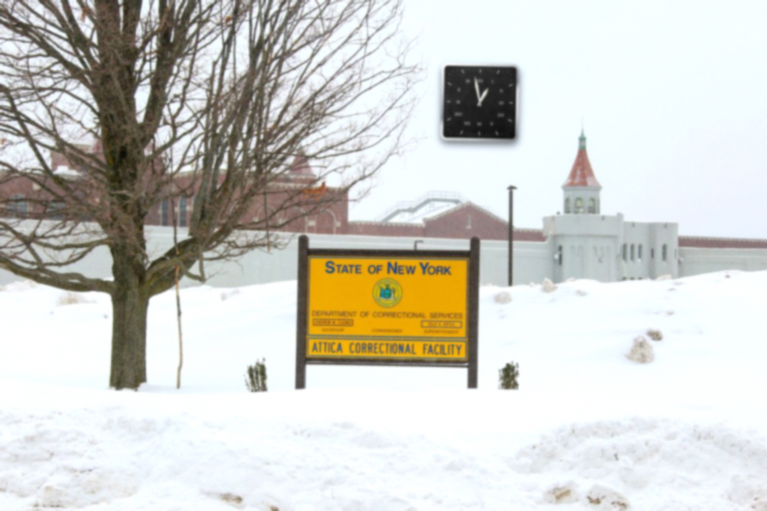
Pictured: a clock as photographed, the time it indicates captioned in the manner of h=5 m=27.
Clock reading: h=12 m=58
